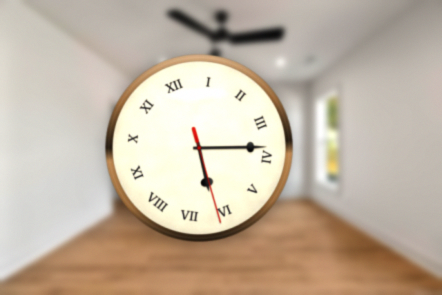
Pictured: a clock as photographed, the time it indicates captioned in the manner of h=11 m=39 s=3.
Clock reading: h=6 m=18 s=31
